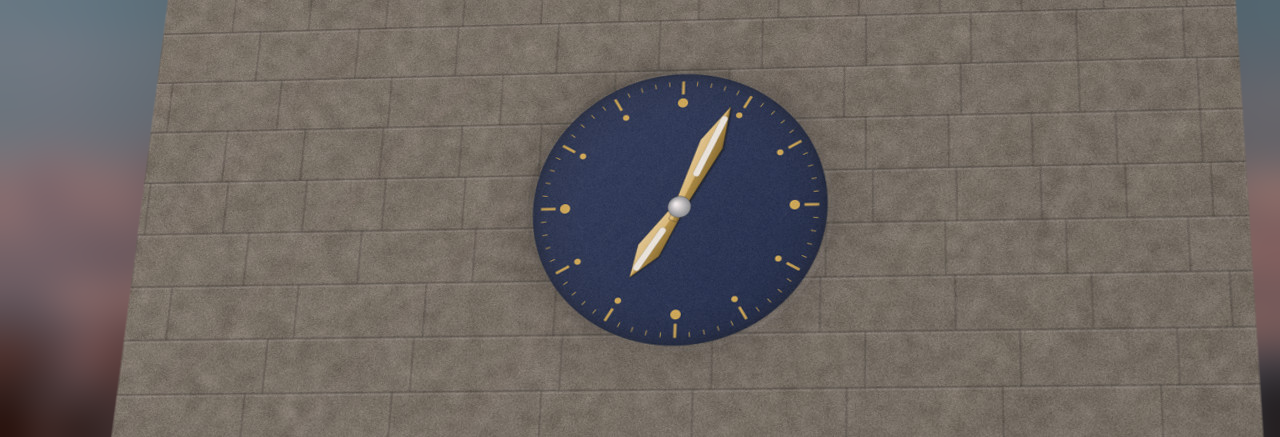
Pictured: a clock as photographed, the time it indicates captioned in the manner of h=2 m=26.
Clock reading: h=7 m=4
